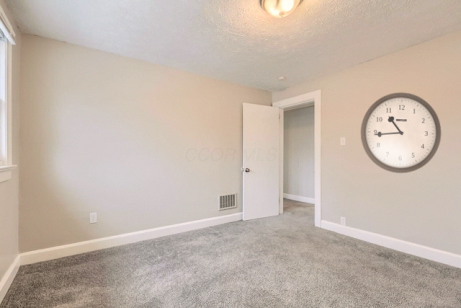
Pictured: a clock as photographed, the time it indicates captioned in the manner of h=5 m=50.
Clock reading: h=10 m=44
